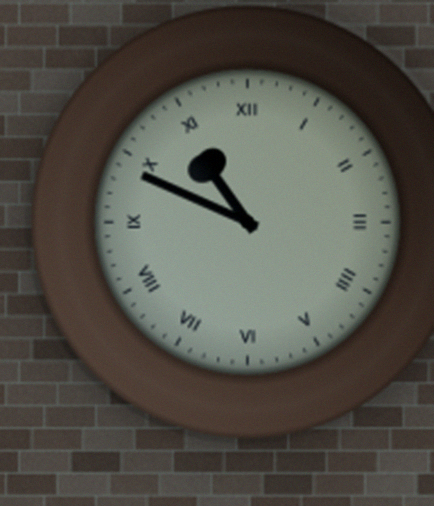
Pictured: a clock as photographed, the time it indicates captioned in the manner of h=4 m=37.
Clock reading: h=10 m=49
